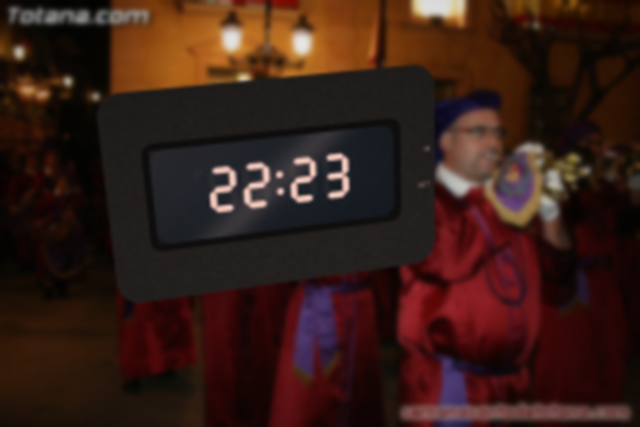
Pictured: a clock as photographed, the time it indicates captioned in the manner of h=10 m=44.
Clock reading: h=22 m=23
